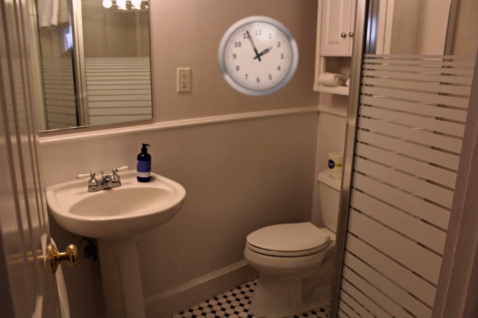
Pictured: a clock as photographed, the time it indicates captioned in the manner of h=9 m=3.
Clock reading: h=1 m=56
